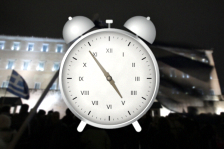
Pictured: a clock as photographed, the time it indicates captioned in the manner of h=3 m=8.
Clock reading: h=4 m=54
